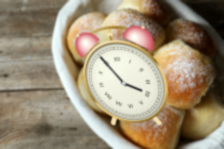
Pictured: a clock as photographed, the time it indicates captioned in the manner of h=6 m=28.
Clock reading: h=3 m=55
